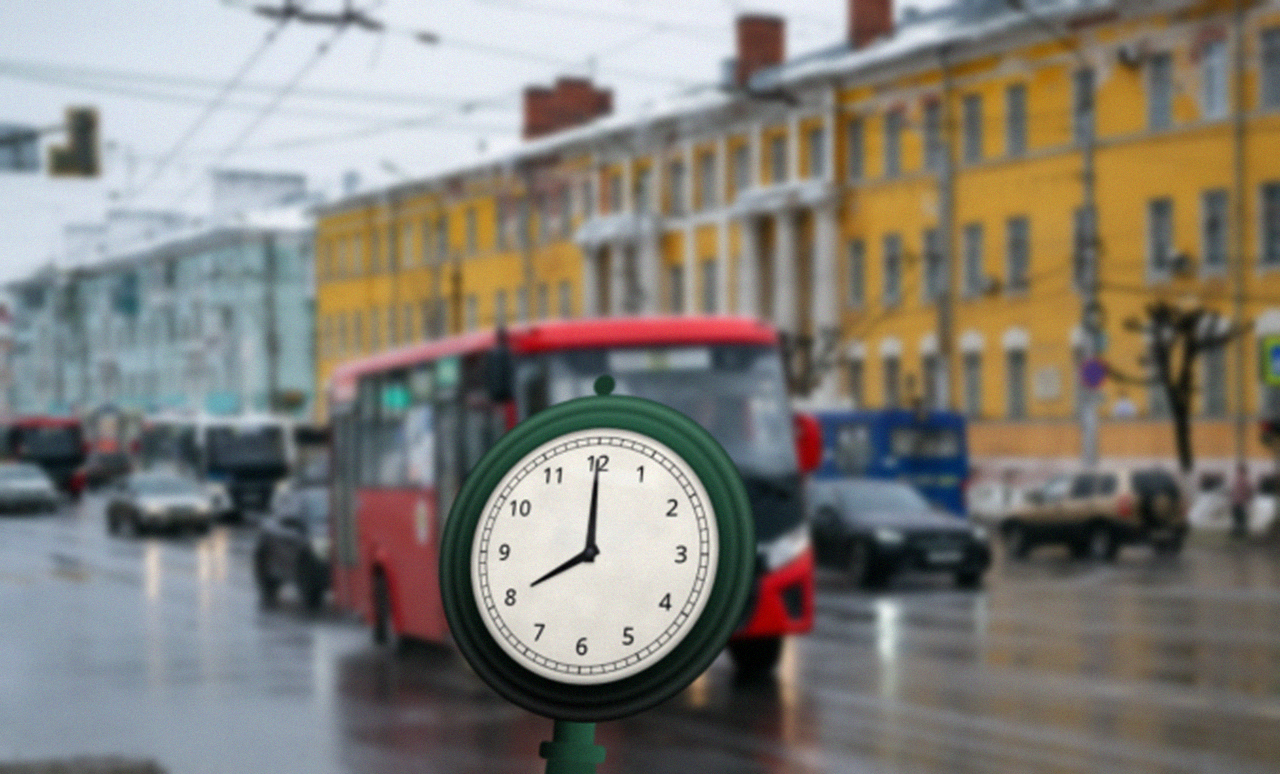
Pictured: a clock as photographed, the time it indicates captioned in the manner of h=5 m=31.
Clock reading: h=8 m=0
